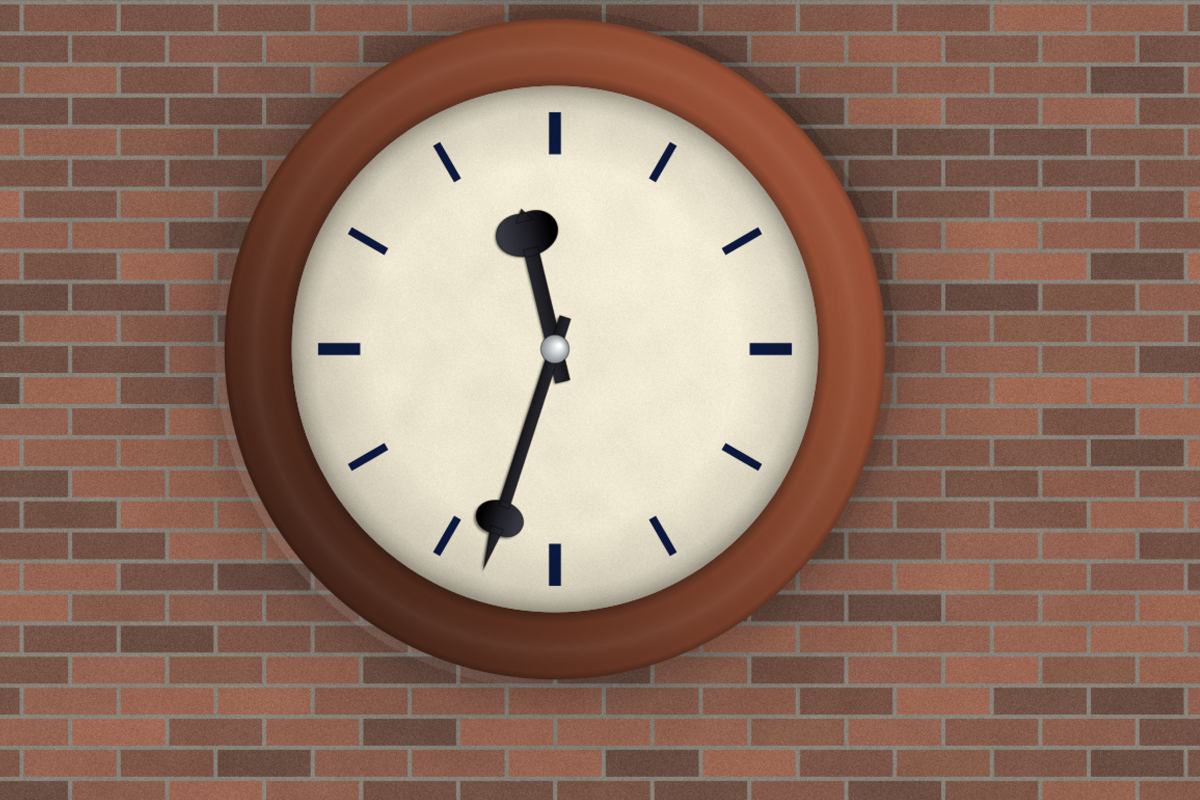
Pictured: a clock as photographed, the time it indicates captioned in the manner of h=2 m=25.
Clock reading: h=11 m=33
